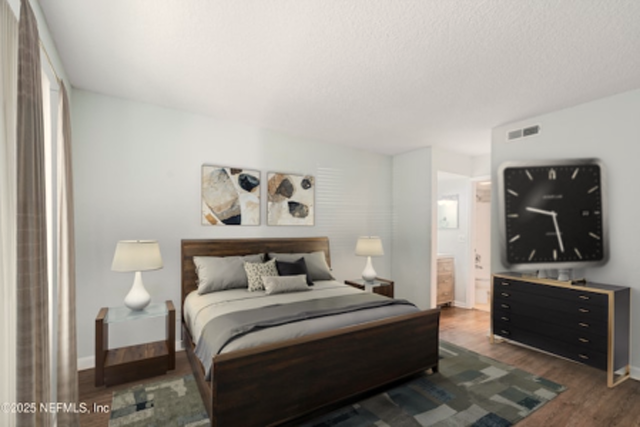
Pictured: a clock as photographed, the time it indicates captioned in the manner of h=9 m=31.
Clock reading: h=9 m=28
